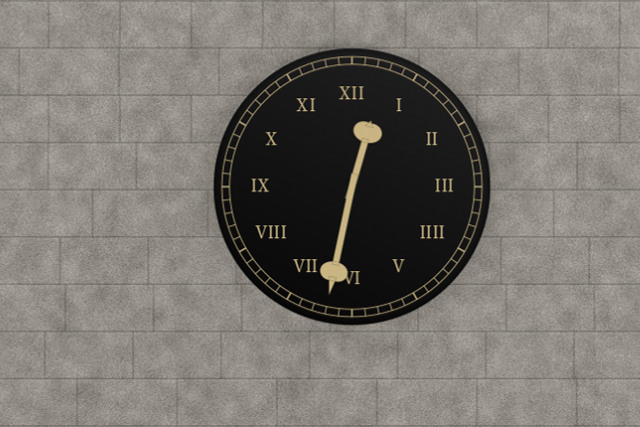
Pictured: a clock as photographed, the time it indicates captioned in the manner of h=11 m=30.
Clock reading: h=12 m=32
